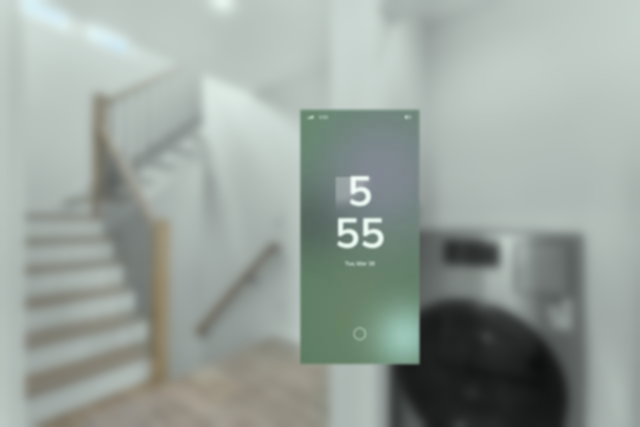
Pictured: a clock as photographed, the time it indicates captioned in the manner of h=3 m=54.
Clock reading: h=5 m=55
